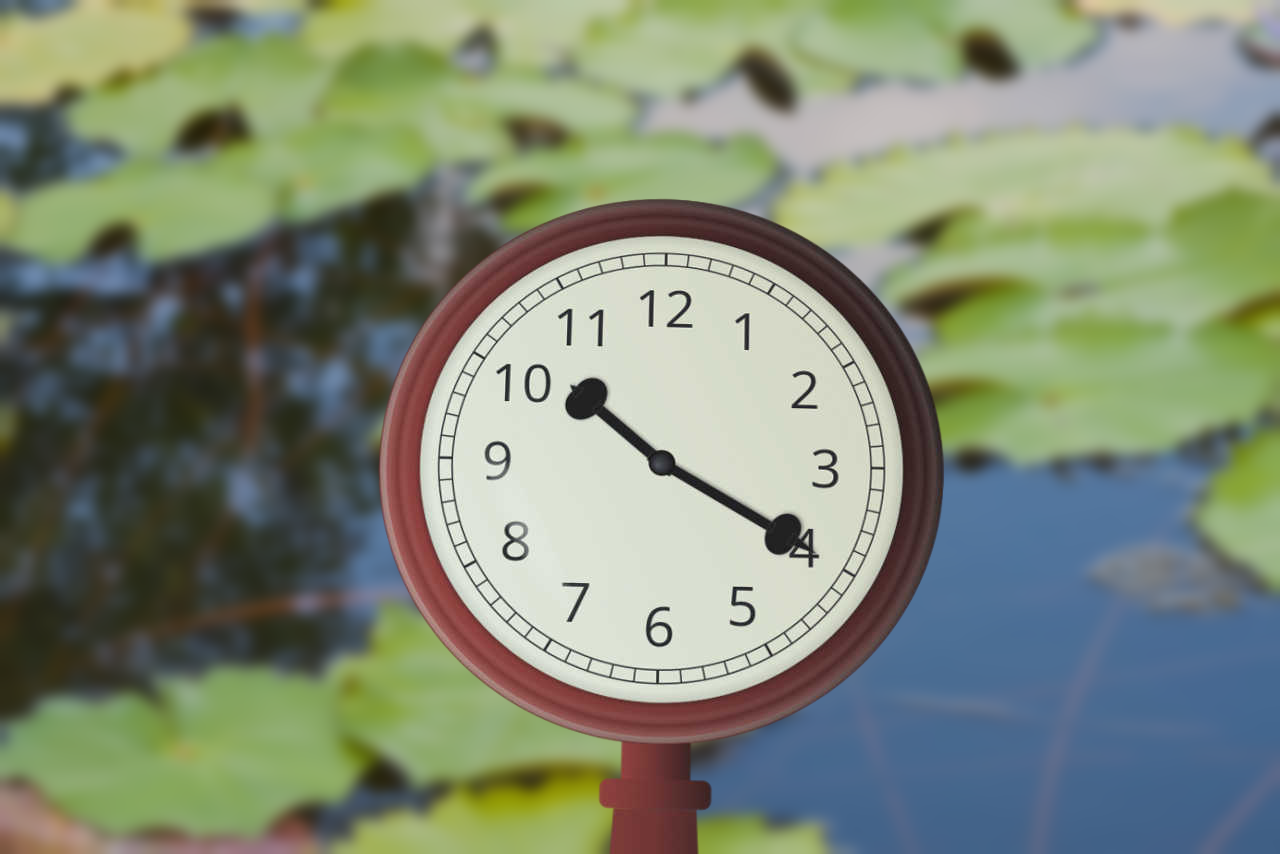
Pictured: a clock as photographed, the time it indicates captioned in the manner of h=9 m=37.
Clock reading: h=10 m=20
